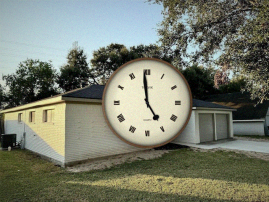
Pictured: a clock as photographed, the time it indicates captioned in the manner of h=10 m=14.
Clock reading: h=4 m=59
